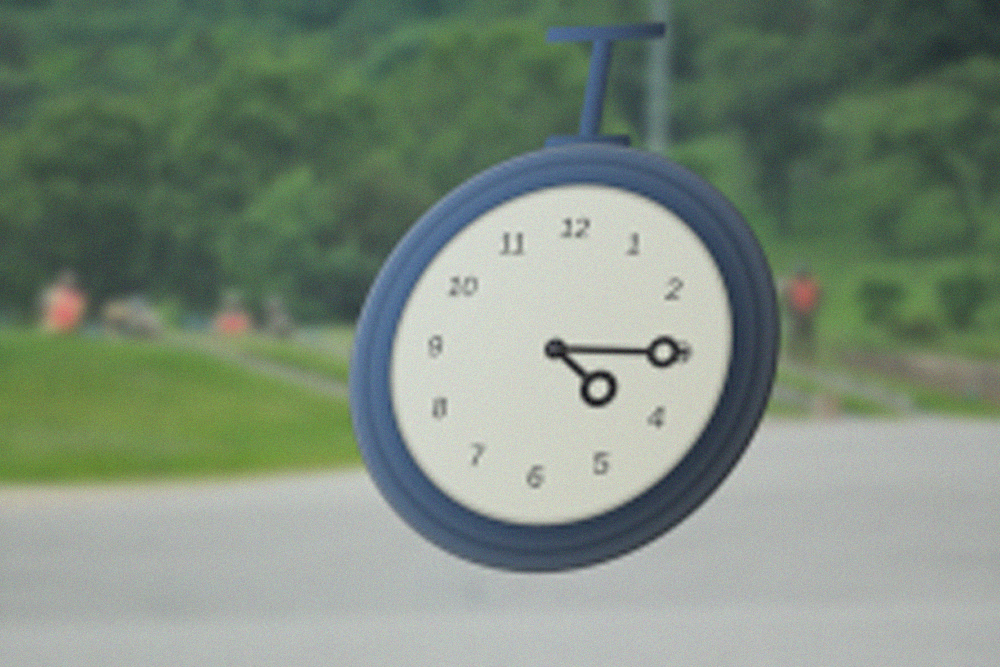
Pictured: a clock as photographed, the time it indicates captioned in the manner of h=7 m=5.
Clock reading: h=4 m=15
